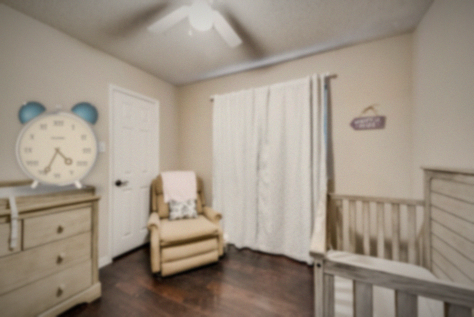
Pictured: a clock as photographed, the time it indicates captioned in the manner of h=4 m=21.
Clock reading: h=4 m=34
